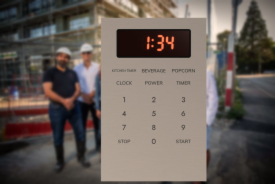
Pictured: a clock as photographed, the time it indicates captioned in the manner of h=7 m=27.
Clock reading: h=1 m=34
